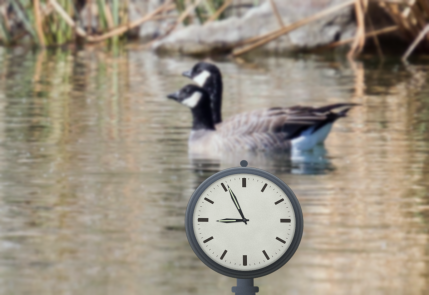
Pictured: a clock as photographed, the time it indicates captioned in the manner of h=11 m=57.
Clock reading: h=8 m=56
